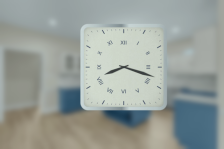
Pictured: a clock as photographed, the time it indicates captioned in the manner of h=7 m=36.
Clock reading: h=8 m=18
